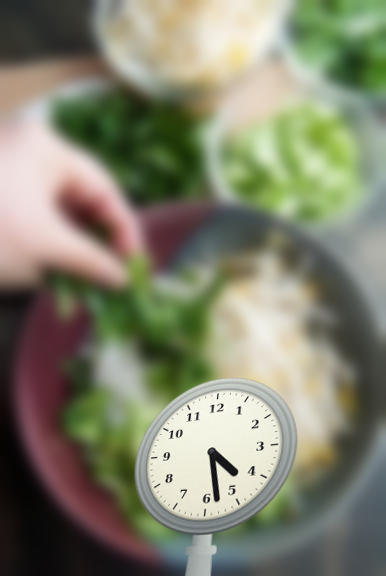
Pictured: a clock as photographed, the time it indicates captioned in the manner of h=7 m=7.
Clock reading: h=4 m=28
